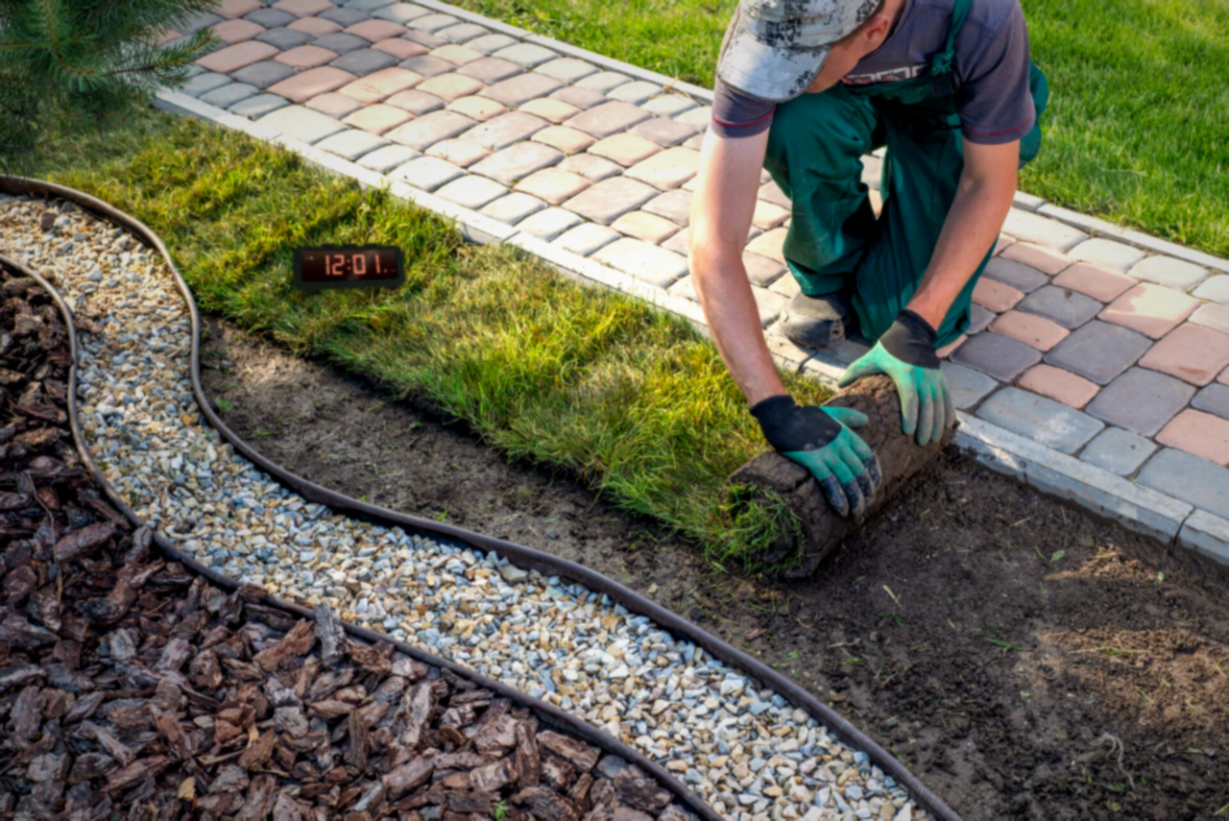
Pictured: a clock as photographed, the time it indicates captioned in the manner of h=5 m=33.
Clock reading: h=12 m=1
